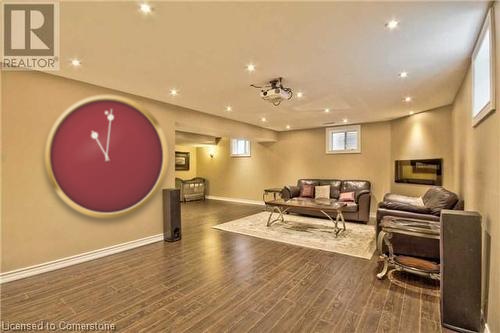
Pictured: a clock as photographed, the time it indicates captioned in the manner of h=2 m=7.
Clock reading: h=11 m=1
